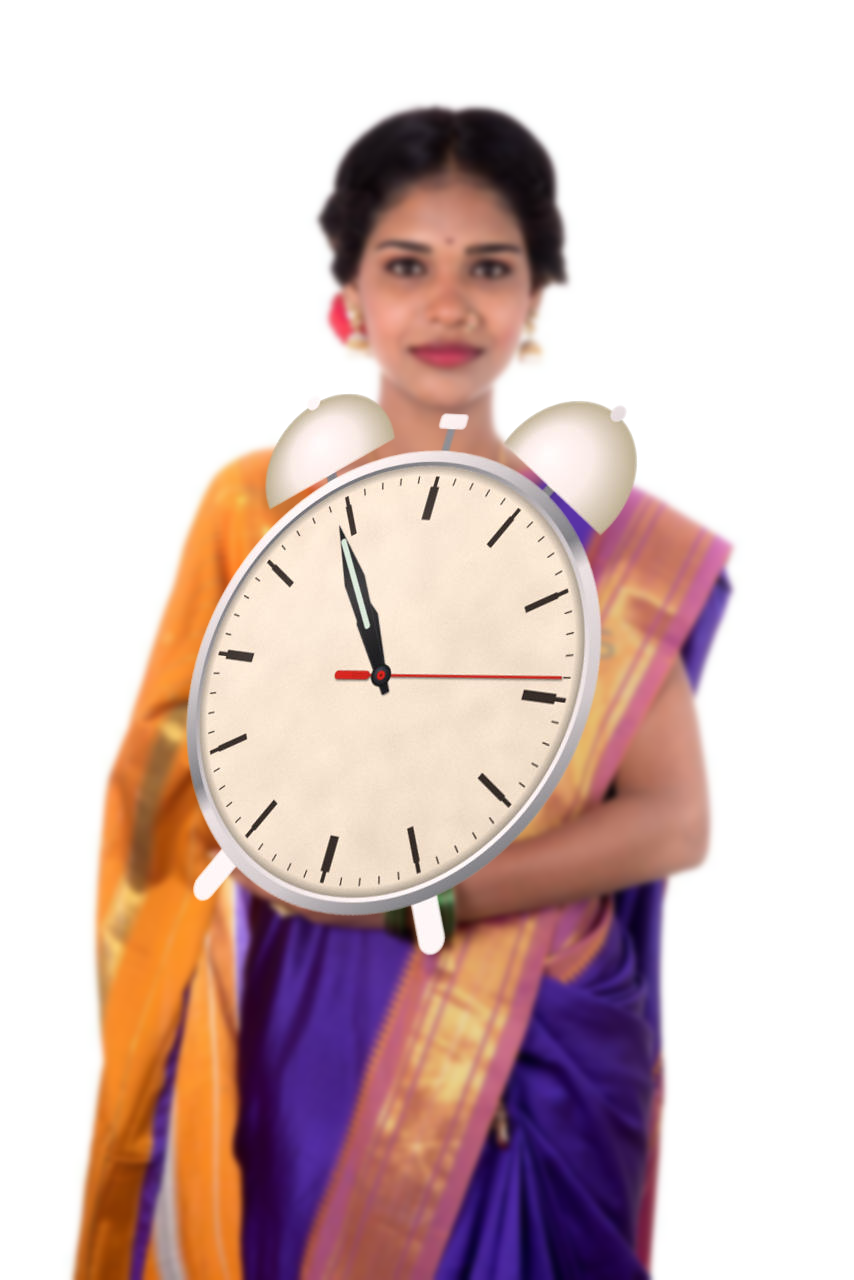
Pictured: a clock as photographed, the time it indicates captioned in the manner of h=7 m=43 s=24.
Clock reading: h=10 m=54 s=14
